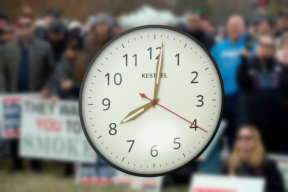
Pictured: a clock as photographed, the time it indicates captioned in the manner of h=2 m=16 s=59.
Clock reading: h=8 m=1 s=20
